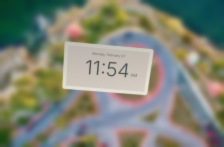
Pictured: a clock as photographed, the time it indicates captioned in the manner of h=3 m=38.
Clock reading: h=11 m=54
